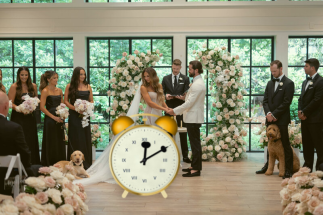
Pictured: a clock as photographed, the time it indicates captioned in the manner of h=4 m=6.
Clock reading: h=12 m=10
